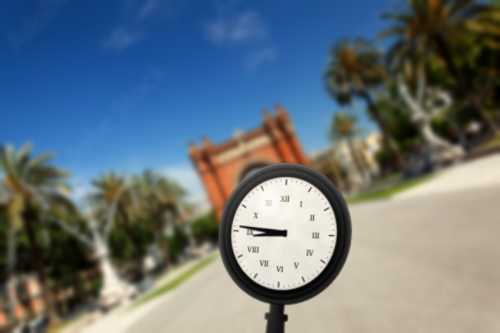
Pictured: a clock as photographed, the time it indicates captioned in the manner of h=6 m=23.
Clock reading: h=8 m=46
